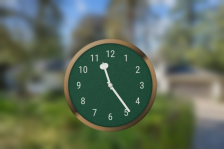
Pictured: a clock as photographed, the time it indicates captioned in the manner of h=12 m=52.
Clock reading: h=11 m=24
